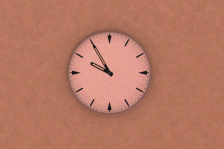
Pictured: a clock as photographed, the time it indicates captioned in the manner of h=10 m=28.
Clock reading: h=9 m=55
